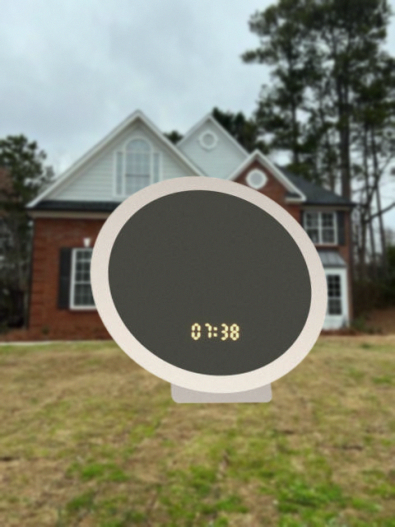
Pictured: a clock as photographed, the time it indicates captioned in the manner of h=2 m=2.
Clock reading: h=7 m=38
